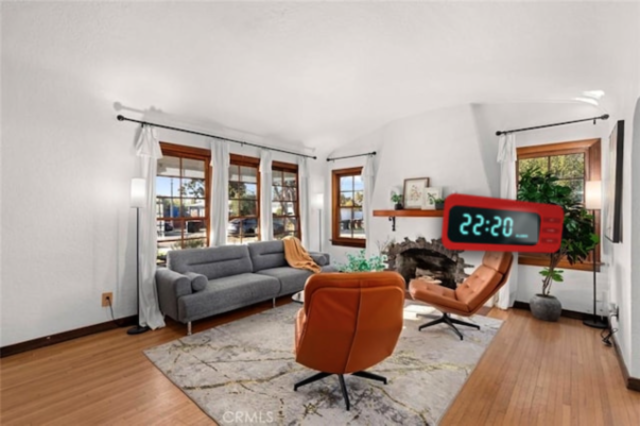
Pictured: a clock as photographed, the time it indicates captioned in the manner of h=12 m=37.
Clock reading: h=22 m=20
